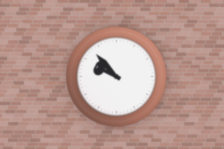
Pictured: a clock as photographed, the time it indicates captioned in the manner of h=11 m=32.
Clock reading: h=9 m=53
